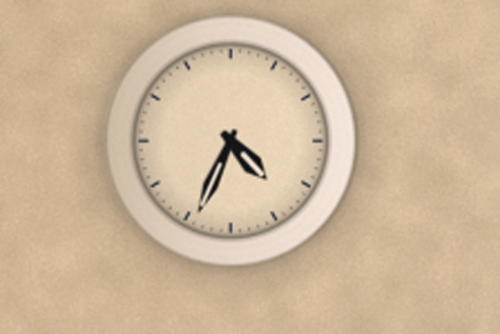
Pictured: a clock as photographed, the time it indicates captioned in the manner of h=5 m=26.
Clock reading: h=4 m=34
